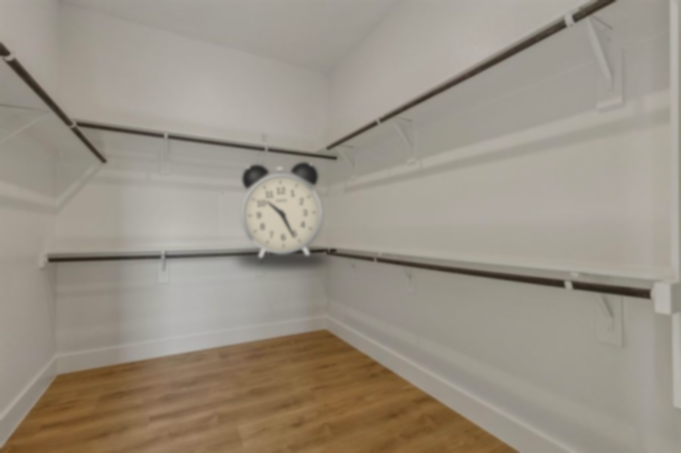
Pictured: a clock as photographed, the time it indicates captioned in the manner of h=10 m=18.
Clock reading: h=10 m=26
